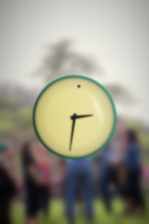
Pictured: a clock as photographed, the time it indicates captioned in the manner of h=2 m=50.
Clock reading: h=2 m=30
